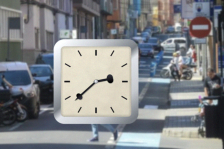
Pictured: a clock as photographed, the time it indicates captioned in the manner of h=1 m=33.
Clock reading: h=2 m=38
